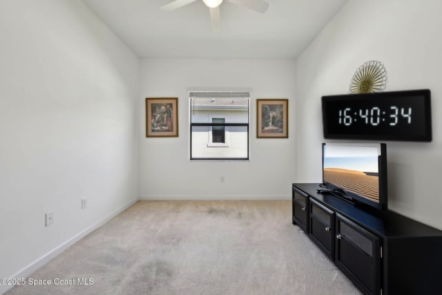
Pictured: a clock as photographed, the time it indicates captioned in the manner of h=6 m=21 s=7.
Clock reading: h=16 m=40 s=34
